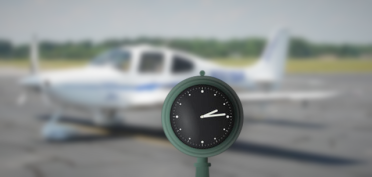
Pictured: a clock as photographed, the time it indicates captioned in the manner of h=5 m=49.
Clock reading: h=2 m=14
